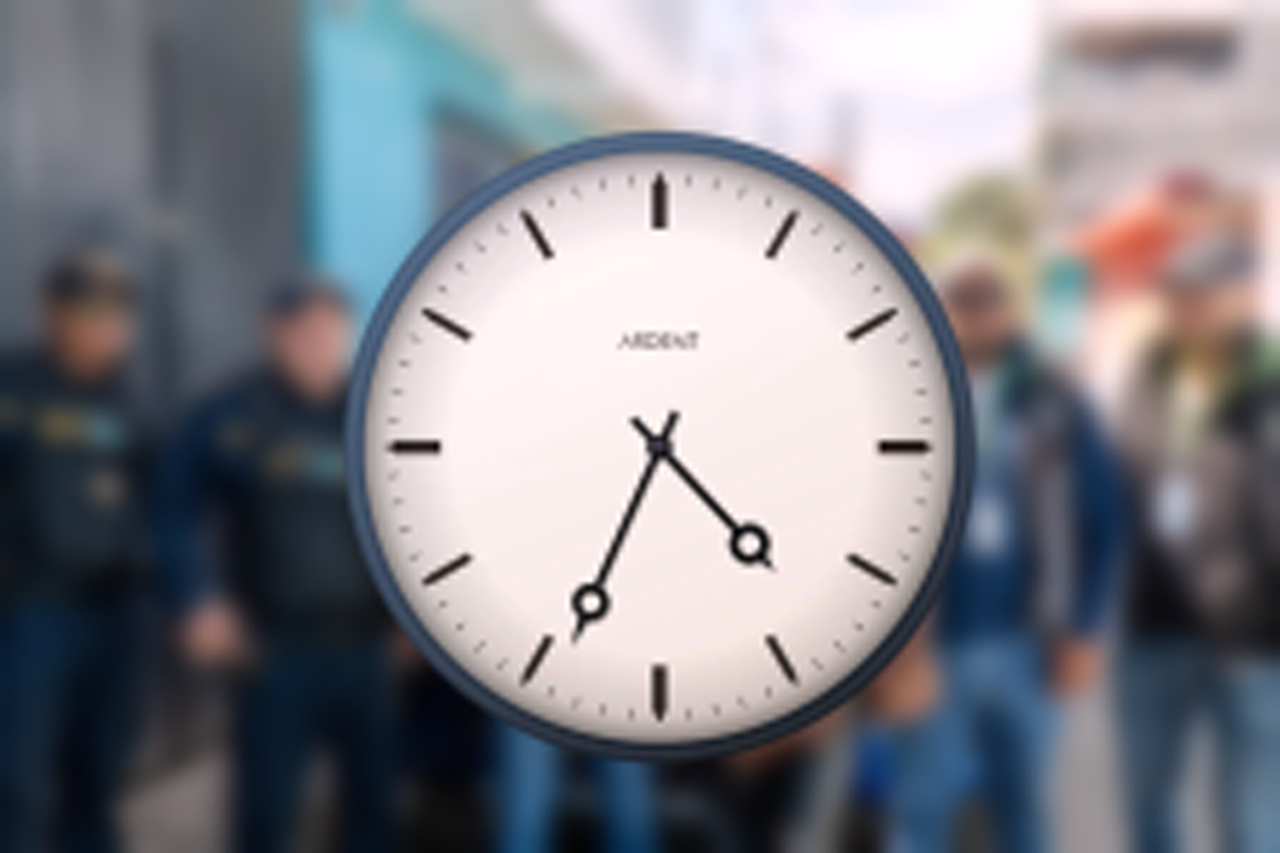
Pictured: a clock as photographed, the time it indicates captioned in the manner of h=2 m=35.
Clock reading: h=4 m=34
